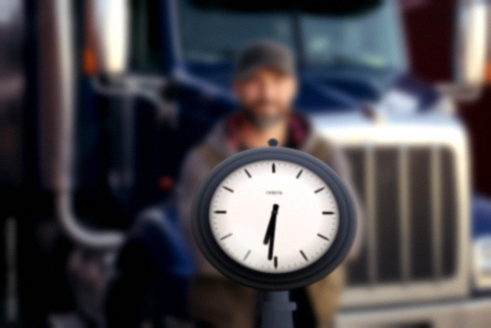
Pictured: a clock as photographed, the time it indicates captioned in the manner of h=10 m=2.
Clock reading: h=6 m=31
